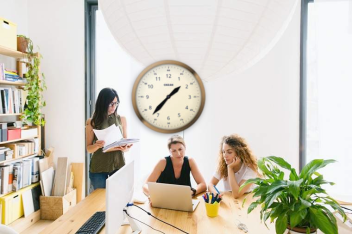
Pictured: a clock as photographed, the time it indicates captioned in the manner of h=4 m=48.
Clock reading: h=1 m=37
